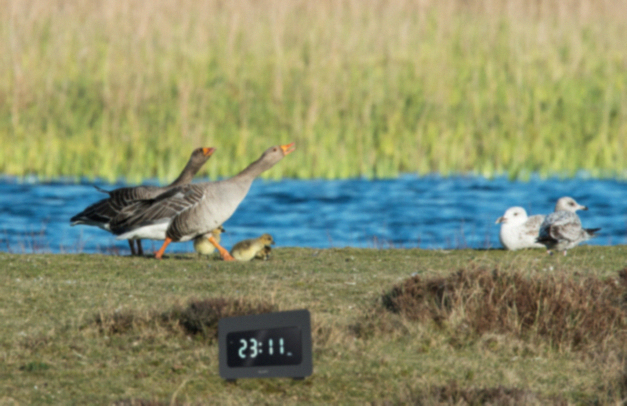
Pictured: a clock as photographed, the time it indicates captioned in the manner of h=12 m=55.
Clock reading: h=23 m=11
